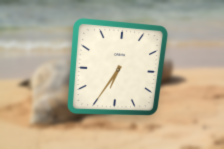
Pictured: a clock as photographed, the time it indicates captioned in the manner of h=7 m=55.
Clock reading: h=6 m=35
